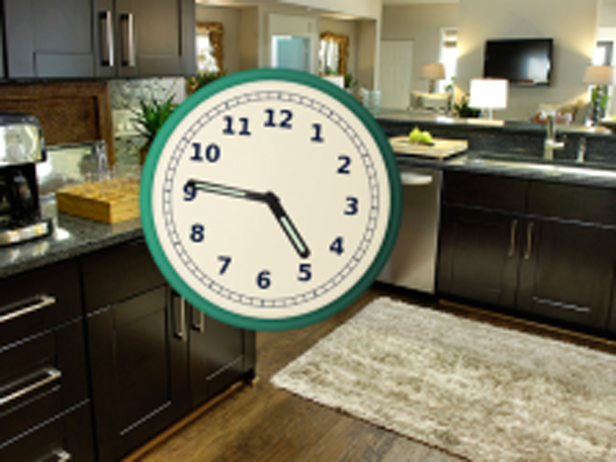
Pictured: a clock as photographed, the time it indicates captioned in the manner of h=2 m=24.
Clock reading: h=4 m=46
